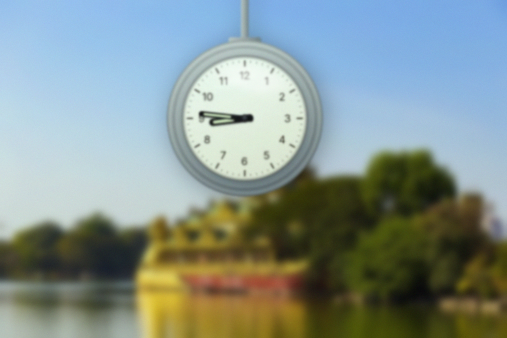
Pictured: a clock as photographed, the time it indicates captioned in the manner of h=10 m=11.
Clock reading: h=8 m=46
